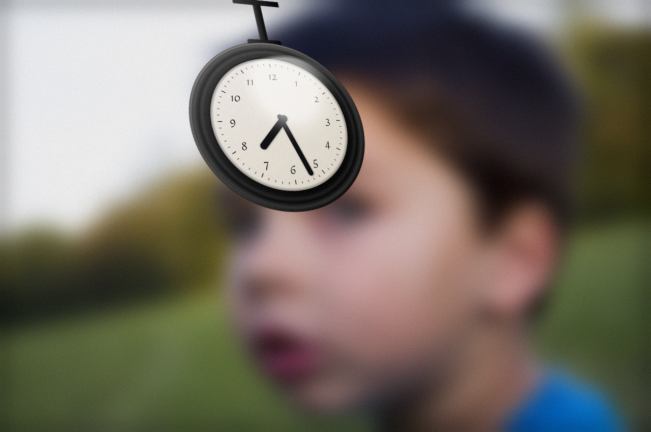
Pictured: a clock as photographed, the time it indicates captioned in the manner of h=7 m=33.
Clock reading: h=7 m=27
